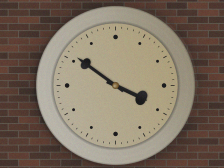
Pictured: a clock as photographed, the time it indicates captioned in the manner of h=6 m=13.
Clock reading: h=3 m=51
